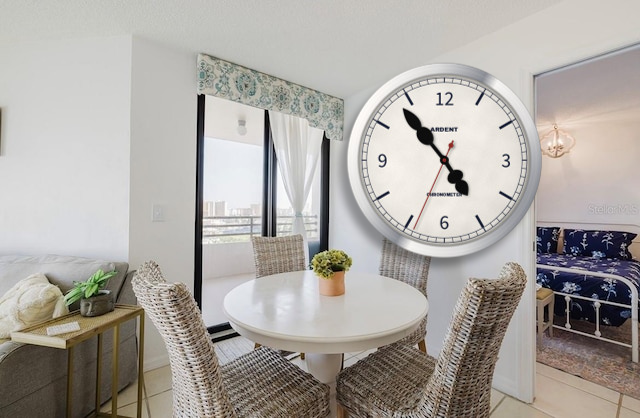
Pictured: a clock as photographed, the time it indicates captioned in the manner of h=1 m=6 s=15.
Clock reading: h=4 m=53 s=34
